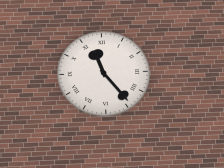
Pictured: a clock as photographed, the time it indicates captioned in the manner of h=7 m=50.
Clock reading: h=11 m=24
